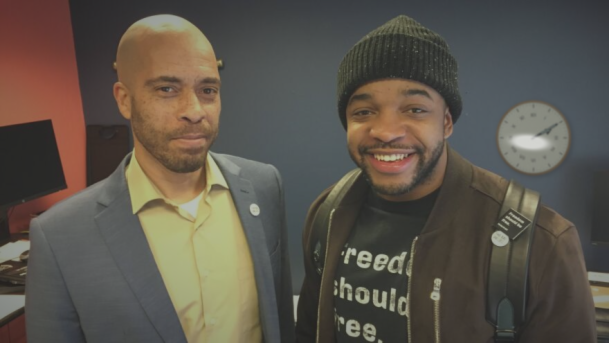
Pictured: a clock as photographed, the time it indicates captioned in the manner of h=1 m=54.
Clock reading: h=2 m=10
